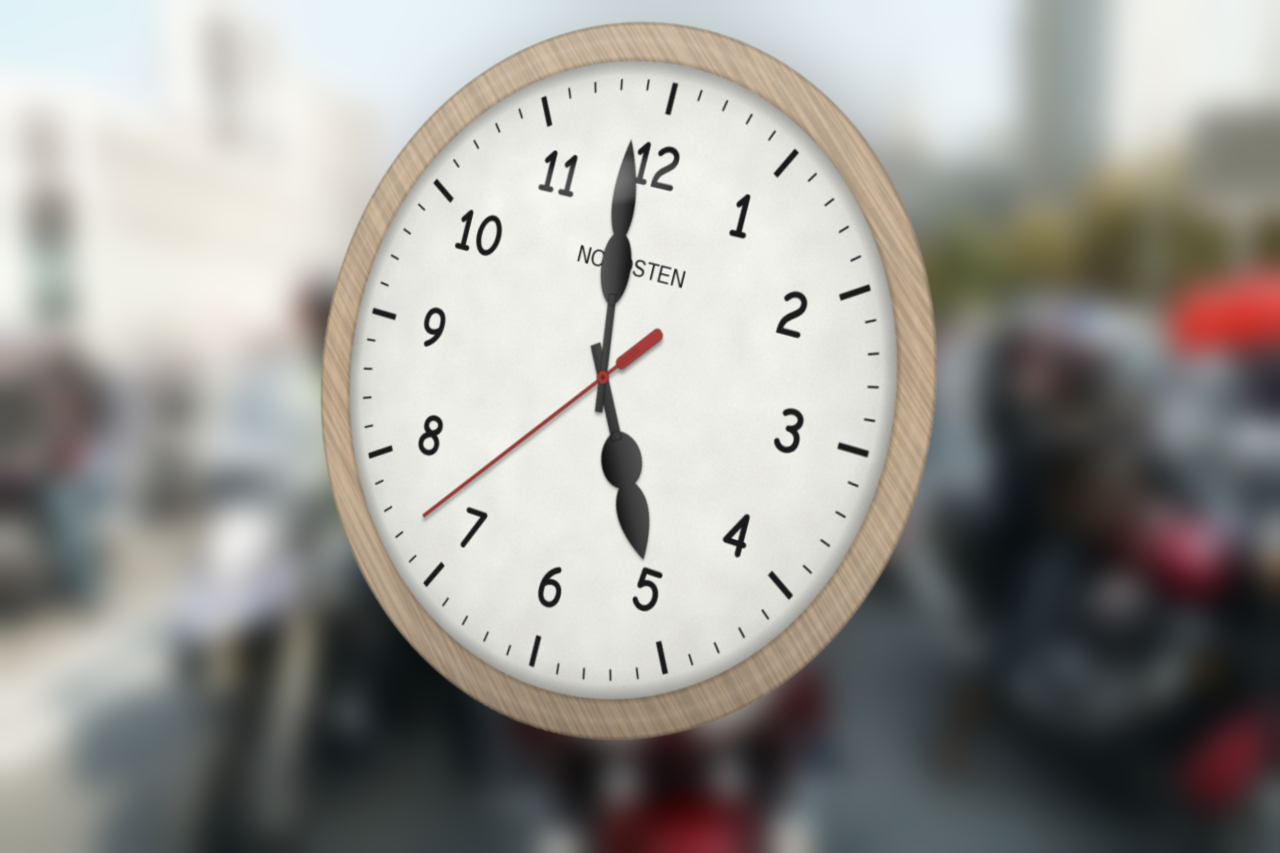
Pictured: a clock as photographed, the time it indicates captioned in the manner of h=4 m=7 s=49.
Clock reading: h=4 m=58 s=37
